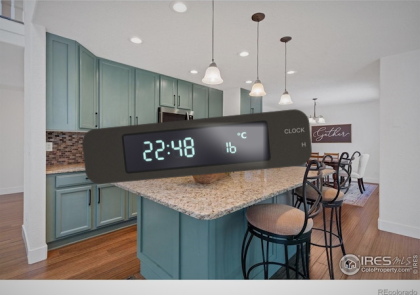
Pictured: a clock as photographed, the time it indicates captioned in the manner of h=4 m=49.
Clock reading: h=22 m=48
